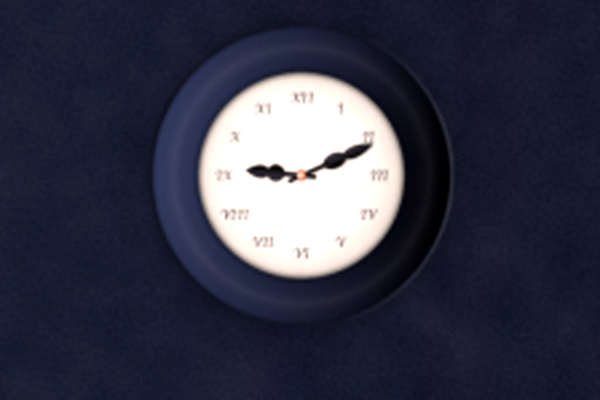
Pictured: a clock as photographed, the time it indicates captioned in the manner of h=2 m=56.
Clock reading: h=9 m=11
